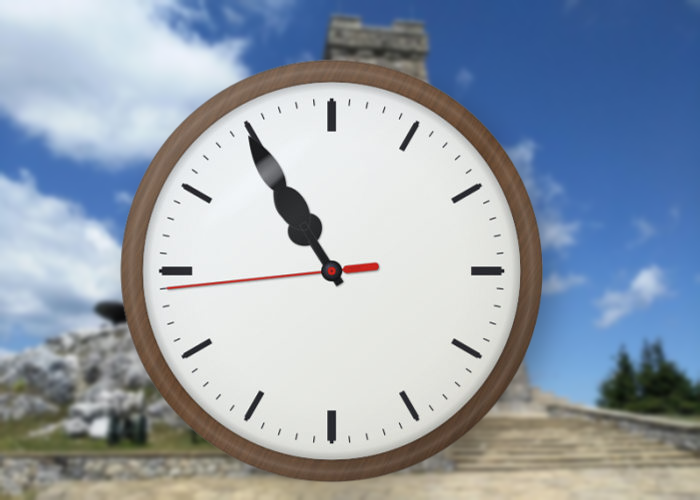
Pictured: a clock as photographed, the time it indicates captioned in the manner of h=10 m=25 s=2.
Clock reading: h=10 m=54 s=44
